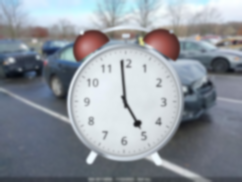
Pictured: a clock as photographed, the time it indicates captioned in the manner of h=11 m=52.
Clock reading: h=4 m=59
